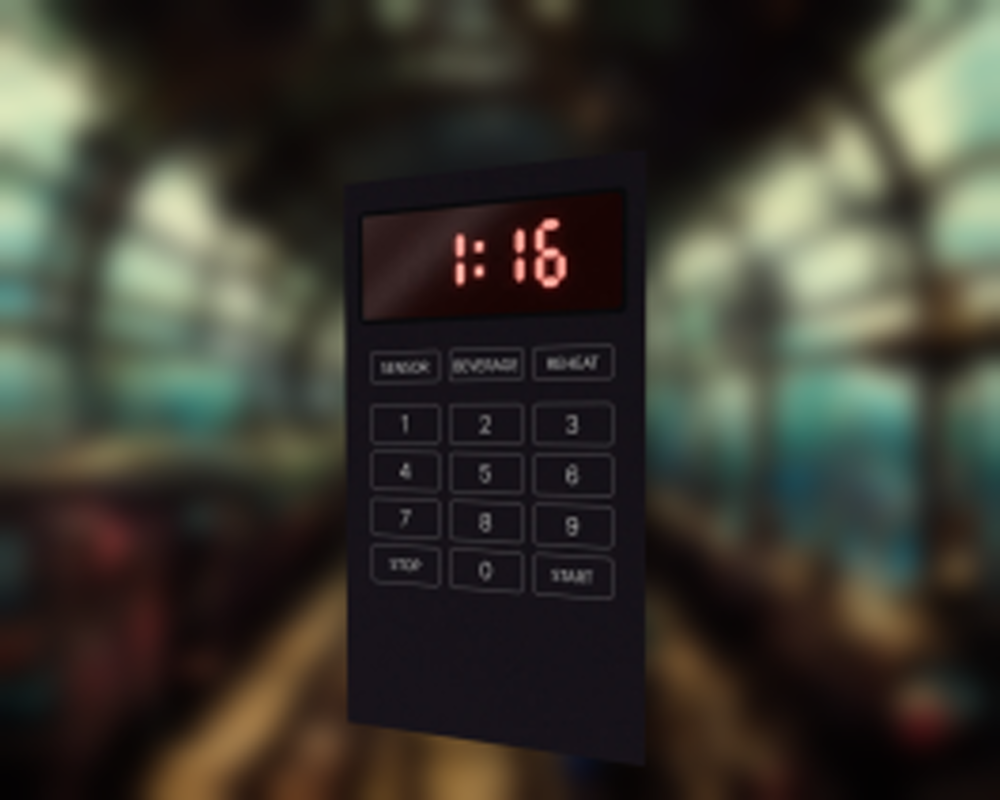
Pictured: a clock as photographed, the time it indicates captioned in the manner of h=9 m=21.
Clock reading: h=1 m=16
